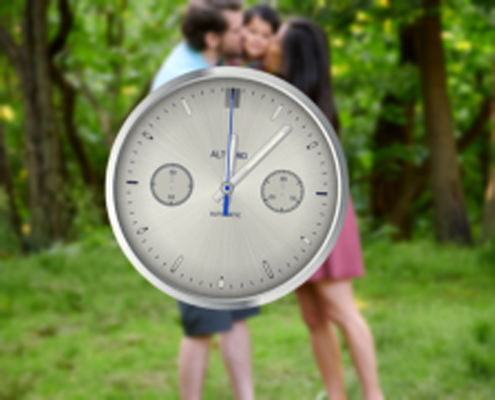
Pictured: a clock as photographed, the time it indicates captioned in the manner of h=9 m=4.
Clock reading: h=12 m=7
